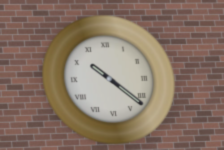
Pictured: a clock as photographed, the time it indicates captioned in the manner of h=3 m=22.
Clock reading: h=10 m=22
